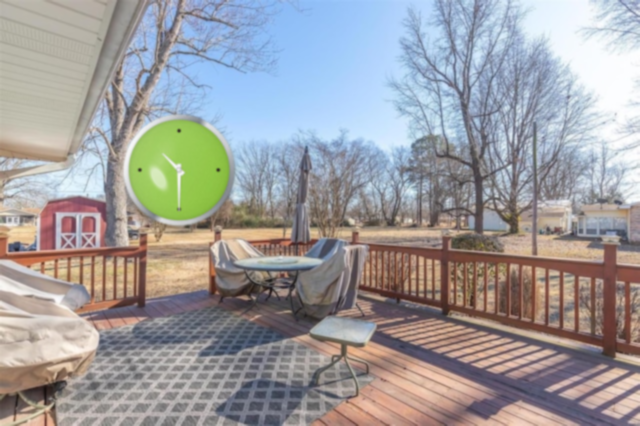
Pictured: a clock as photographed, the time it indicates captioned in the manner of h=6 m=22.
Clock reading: h=10 m=30
